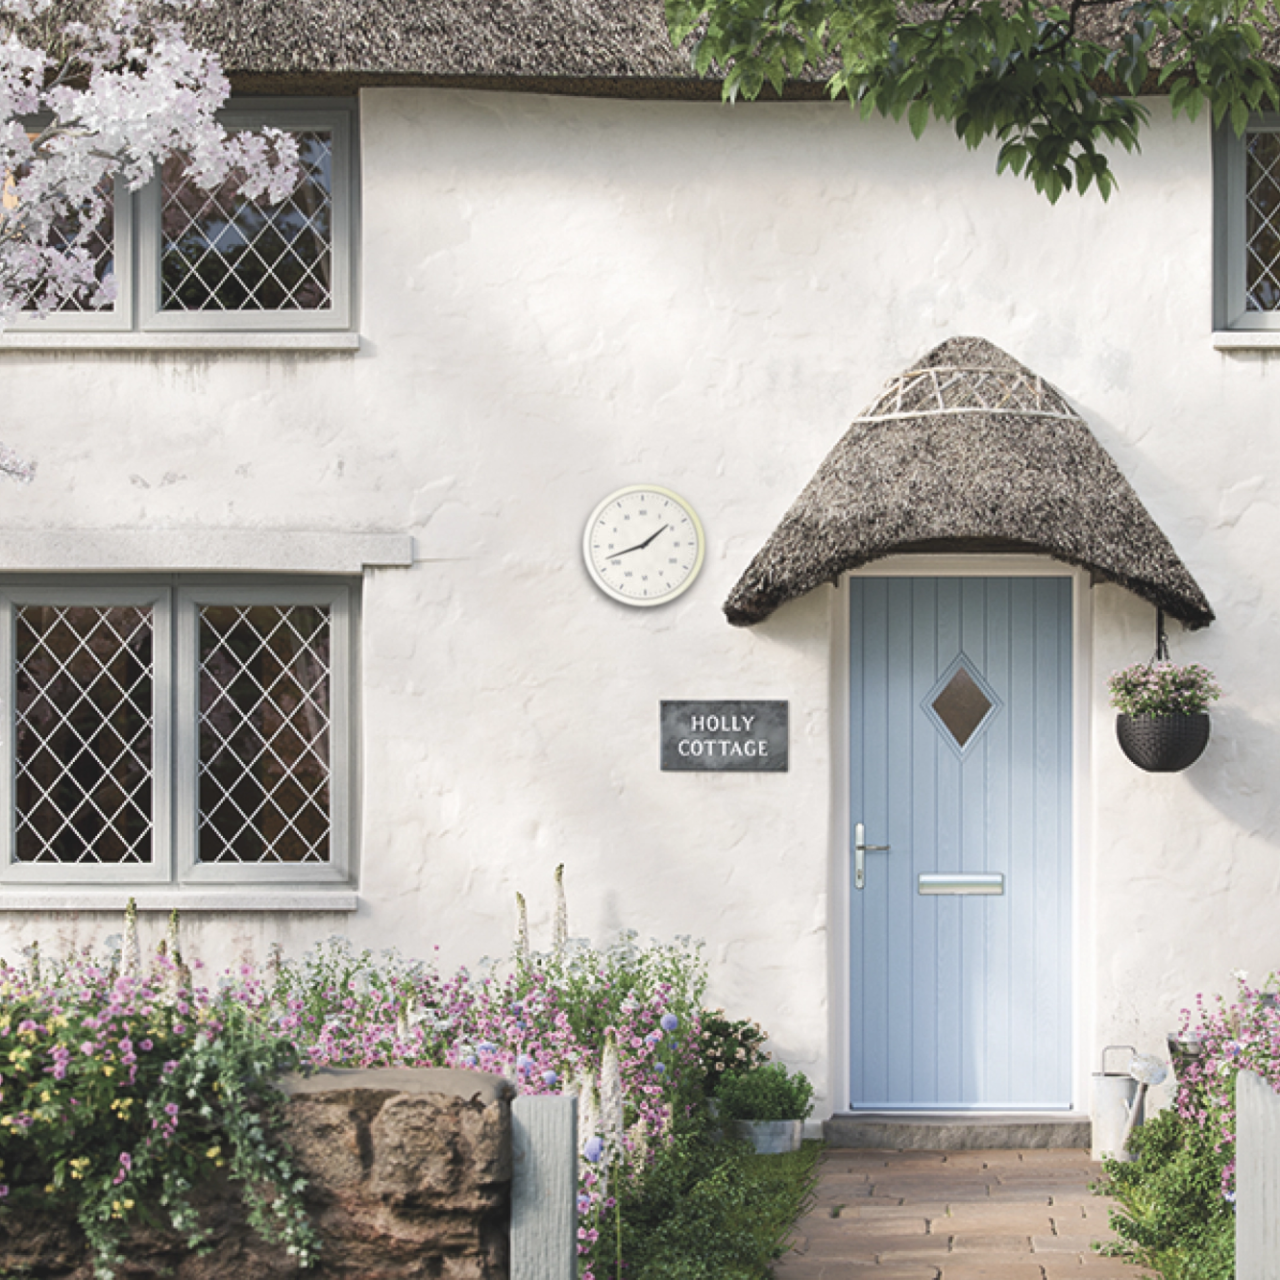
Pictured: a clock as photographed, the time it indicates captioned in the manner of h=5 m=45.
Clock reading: h=1 m=42
